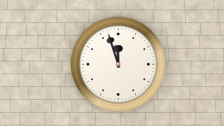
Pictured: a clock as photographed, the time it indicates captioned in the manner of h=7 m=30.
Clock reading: h=11 m=57
